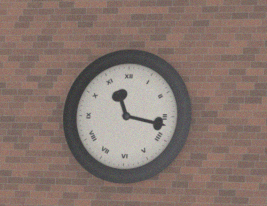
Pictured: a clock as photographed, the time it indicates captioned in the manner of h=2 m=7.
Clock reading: h=11 m=17
